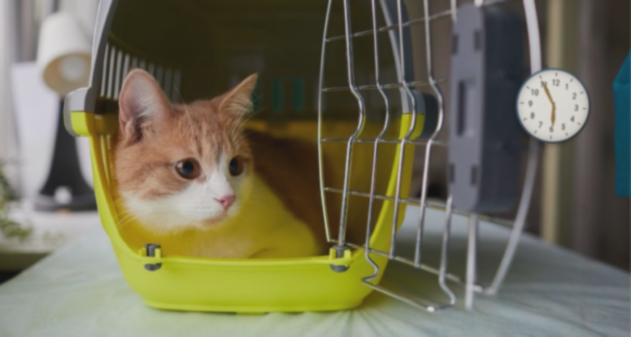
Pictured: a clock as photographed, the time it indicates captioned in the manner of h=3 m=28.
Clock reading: h=5 m=55
